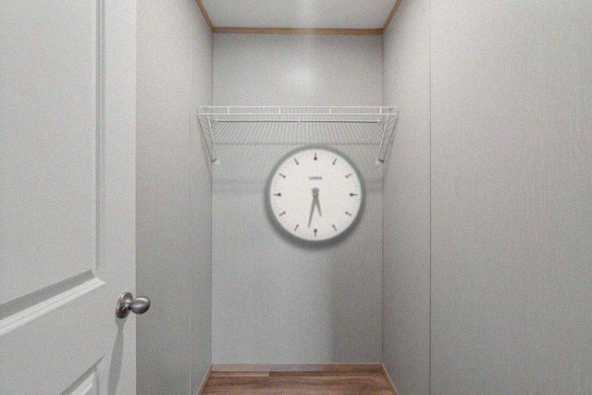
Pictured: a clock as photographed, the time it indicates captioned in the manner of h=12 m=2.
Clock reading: h=5 m=32
